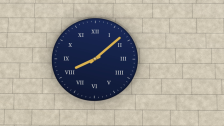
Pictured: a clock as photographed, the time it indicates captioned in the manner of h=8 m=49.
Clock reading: h=8 m=8
